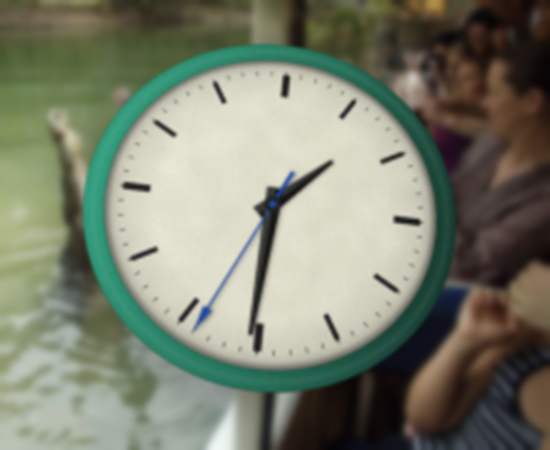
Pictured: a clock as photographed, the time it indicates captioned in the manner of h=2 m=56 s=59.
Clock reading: h=1 m=30 s=34
